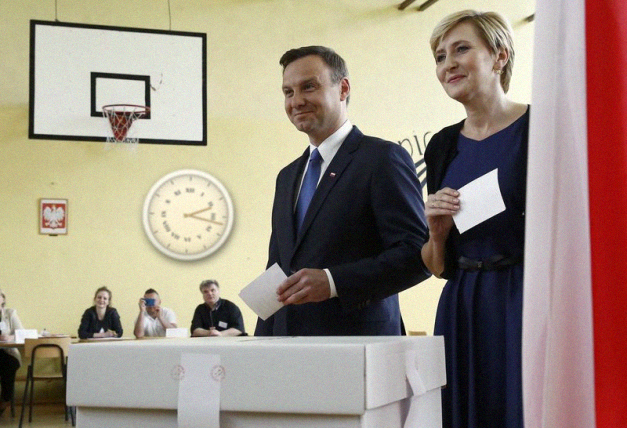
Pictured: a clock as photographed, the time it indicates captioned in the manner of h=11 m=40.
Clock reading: h=2 m=17
